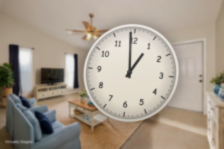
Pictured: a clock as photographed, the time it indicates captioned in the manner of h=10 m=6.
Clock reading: h=12 m=59
